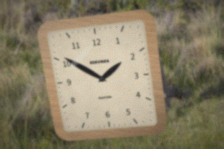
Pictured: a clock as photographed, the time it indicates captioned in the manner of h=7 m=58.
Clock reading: h=1 m=51
